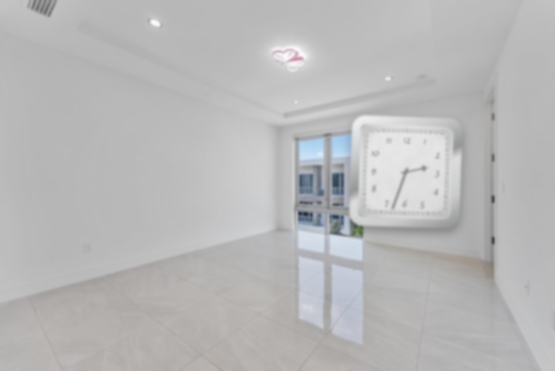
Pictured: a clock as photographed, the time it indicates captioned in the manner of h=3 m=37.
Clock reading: h=2 m=33
